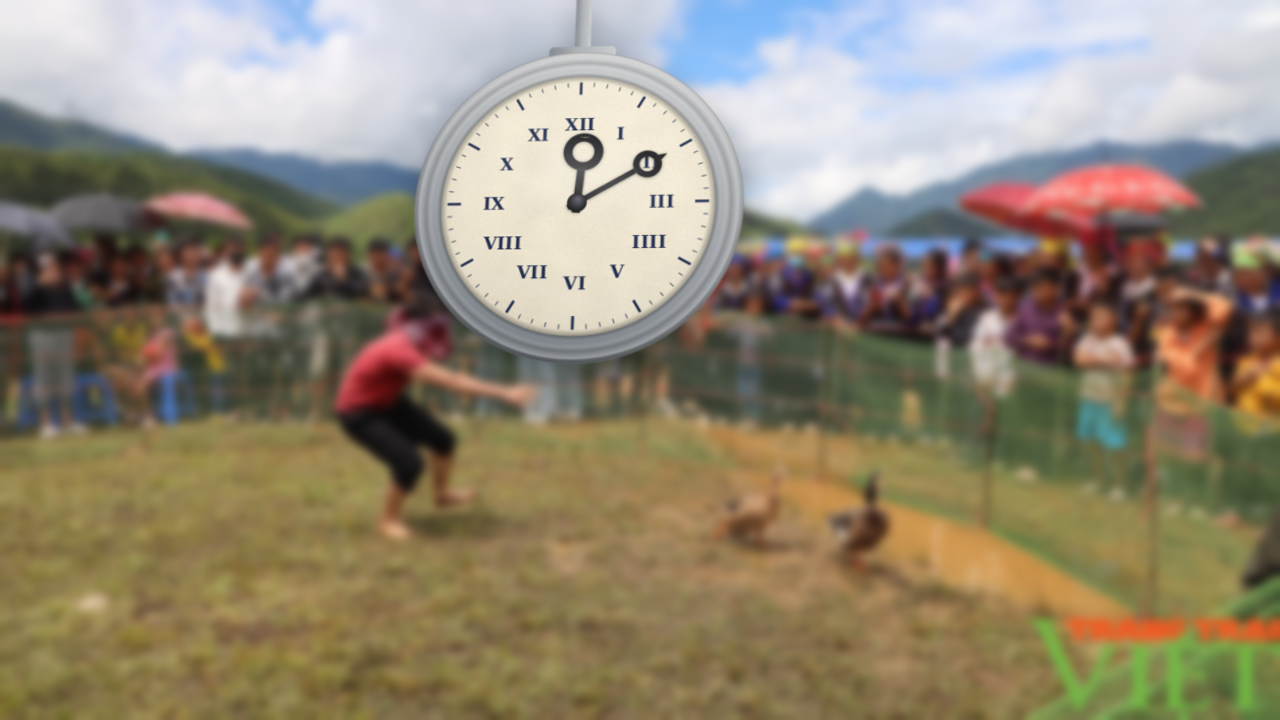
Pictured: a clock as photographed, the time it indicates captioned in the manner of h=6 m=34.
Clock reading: h=12 m=10
